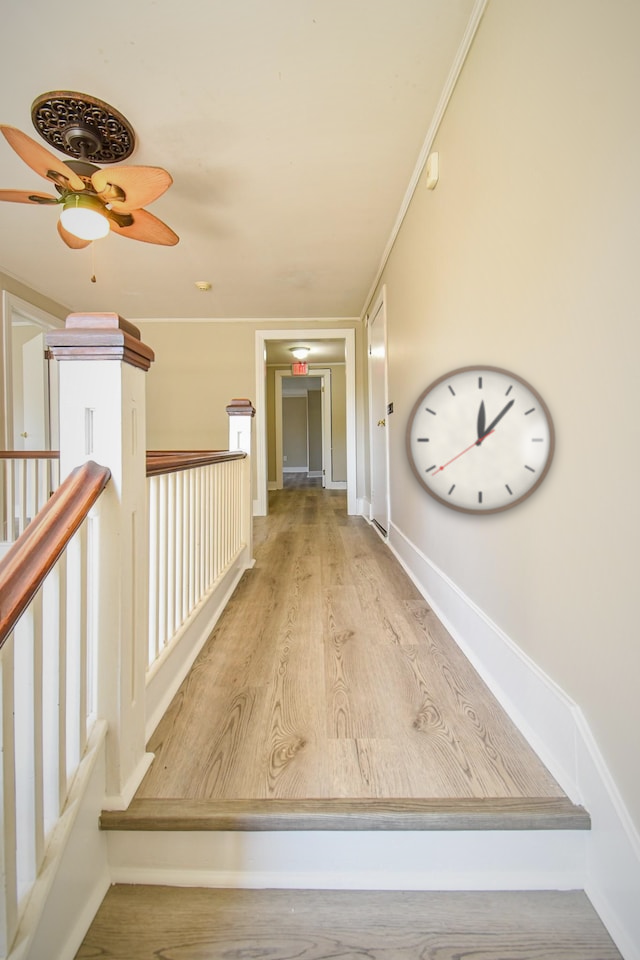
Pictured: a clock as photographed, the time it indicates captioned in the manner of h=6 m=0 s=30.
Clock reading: h=12 m=6 s=39
